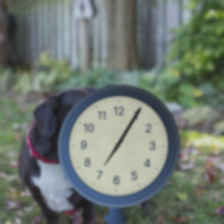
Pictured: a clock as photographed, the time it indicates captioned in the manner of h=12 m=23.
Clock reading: h=7 m=5
